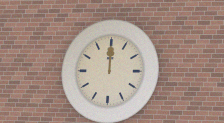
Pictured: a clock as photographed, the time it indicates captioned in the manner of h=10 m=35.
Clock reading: h=12 m=0
